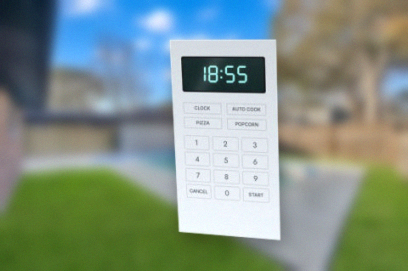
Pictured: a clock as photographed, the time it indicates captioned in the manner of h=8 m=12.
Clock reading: h=18 m=55
